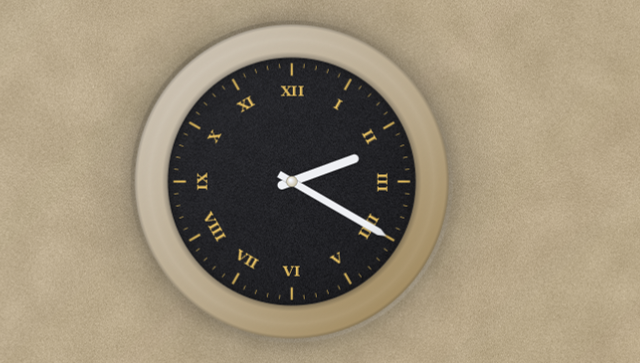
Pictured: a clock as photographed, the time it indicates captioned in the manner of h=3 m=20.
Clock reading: h=2 m=20
